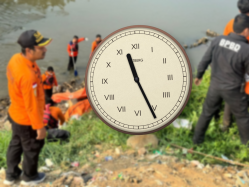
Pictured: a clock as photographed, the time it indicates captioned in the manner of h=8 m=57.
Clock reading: h=11 m=26
